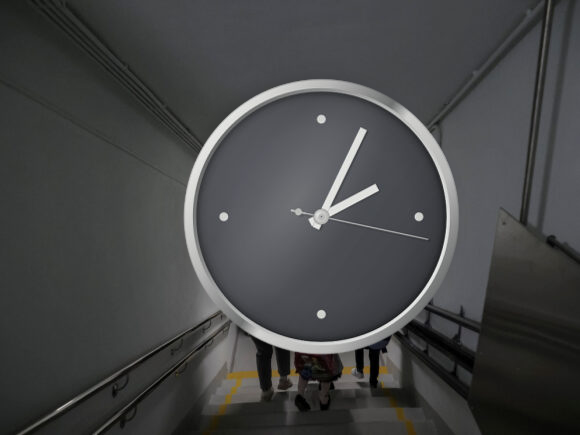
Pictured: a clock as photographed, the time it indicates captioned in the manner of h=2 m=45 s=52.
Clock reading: h=2 m=4 s=17
